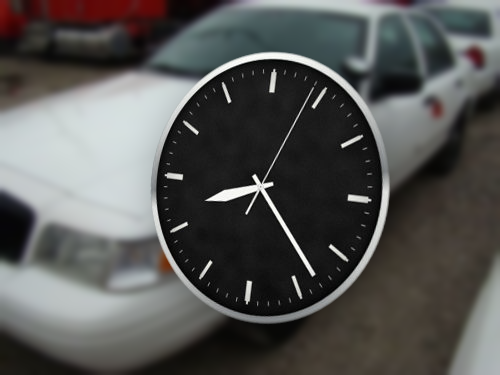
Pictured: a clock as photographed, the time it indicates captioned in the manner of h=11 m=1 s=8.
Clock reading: h=8 m=23 s=4
